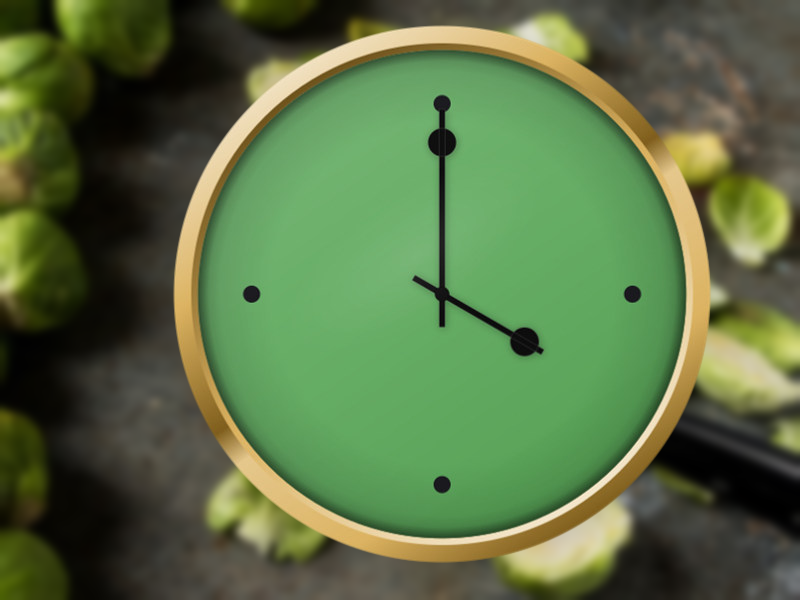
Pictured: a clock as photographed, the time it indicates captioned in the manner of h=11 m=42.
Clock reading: h=4 m=0
